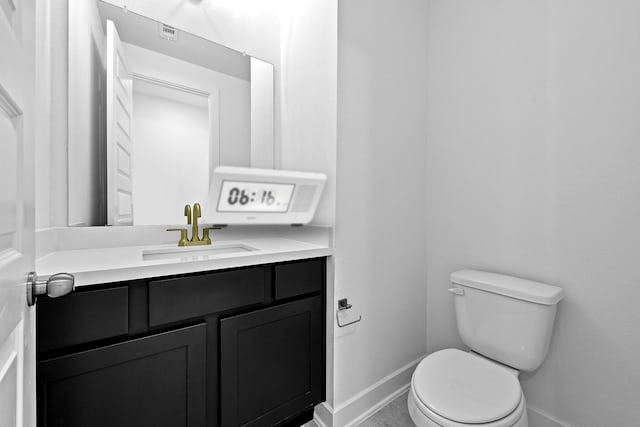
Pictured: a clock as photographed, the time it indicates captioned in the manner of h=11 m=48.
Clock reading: h=6 m=16
